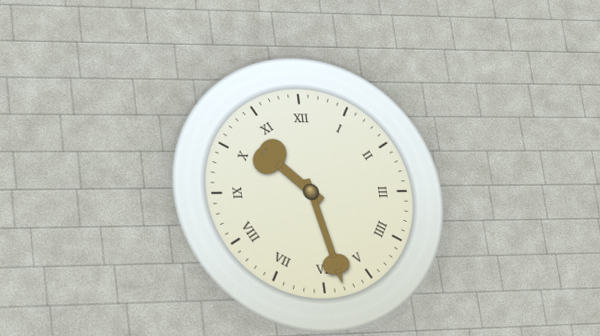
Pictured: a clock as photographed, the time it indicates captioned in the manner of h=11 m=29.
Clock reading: h=10 m=28
